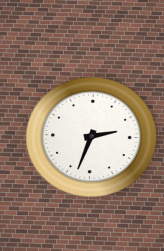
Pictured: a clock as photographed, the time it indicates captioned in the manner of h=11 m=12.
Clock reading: h=2 m=33
